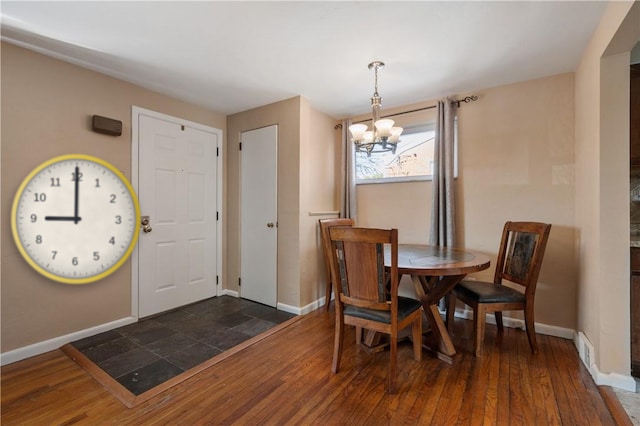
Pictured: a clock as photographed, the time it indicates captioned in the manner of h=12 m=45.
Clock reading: h=9 m=0
